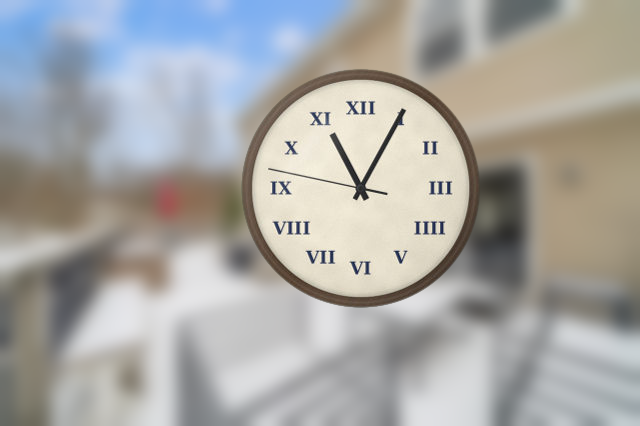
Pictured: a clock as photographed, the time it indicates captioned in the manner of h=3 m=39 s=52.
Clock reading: h=11 m=4 s=47
